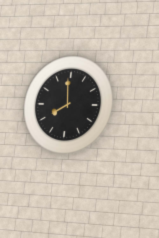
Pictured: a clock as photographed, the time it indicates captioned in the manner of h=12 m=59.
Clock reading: h=7 m=59
